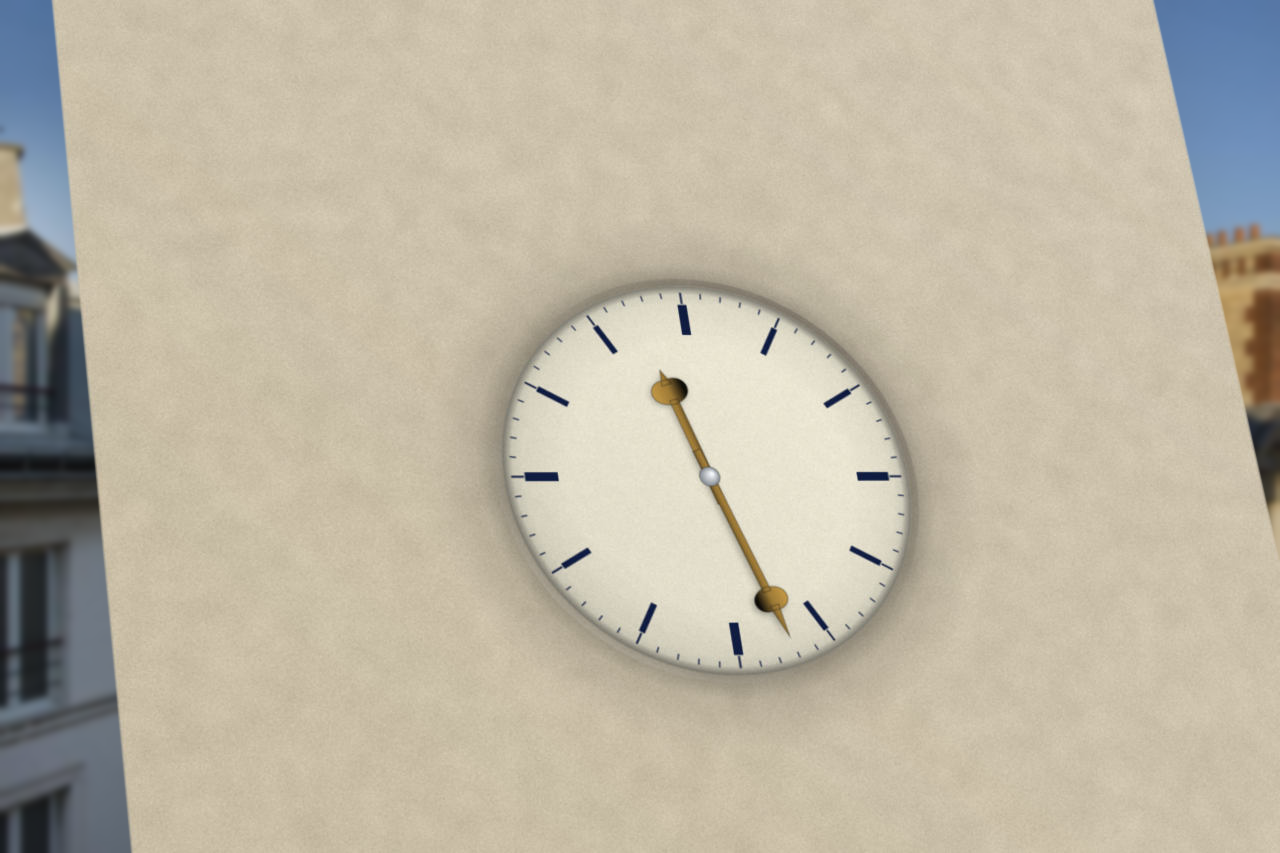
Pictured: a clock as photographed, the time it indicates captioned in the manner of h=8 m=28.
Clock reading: h=11 m=27
